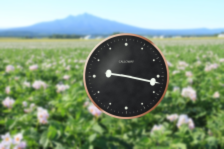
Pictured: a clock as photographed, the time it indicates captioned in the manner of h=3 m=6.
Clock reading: h=9 m=17
